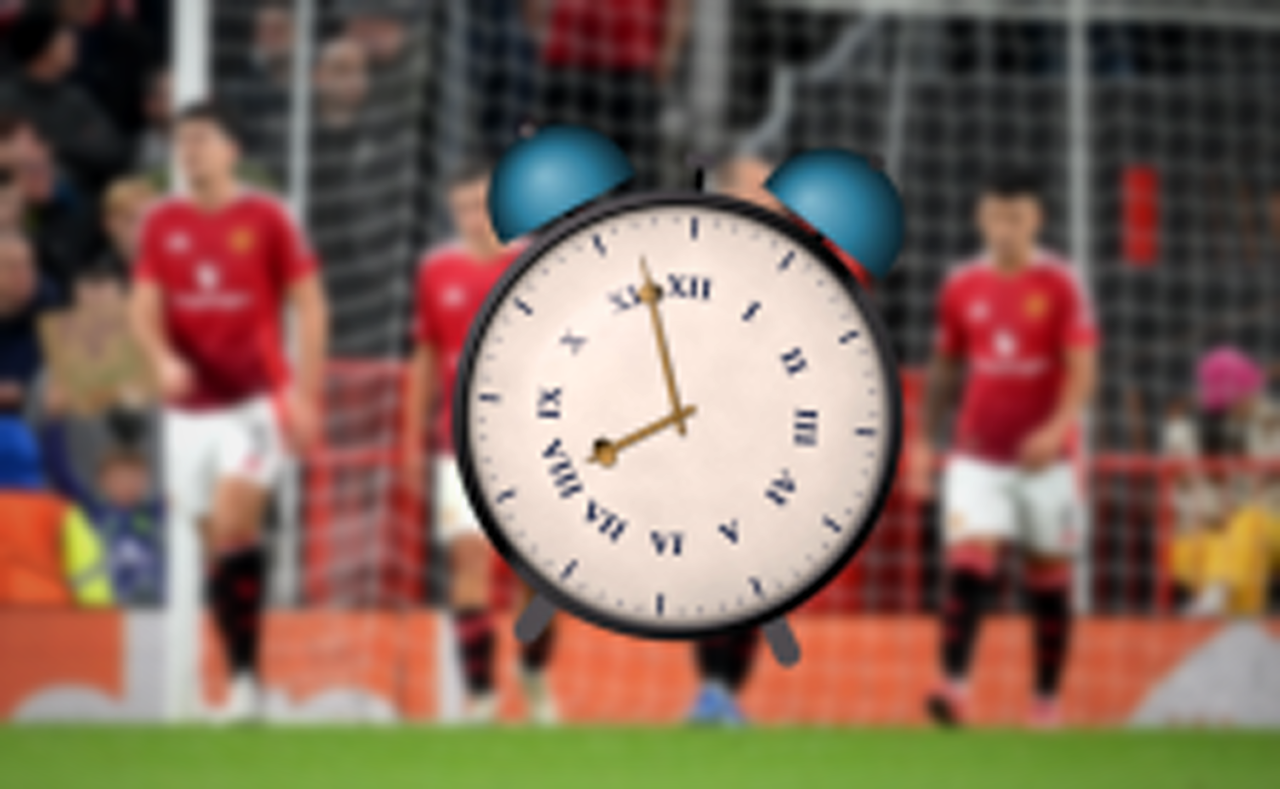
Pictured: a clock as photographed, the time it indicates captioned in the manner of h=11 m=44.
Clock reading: h=7 m=57
